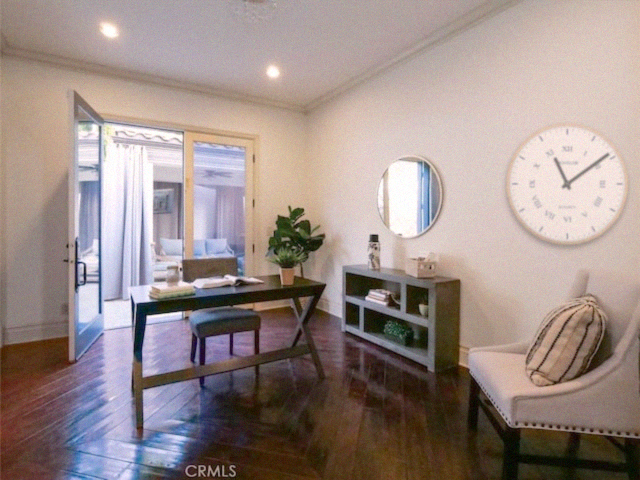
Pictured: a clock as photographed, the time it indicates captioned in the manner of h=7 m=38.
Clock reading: h=11 m=9
